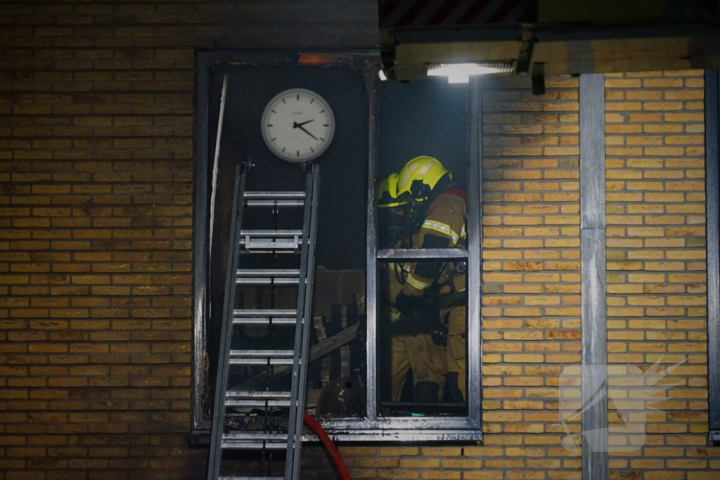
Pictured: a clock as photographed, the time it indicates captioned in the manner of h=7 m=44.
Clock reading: h=2 m=21
